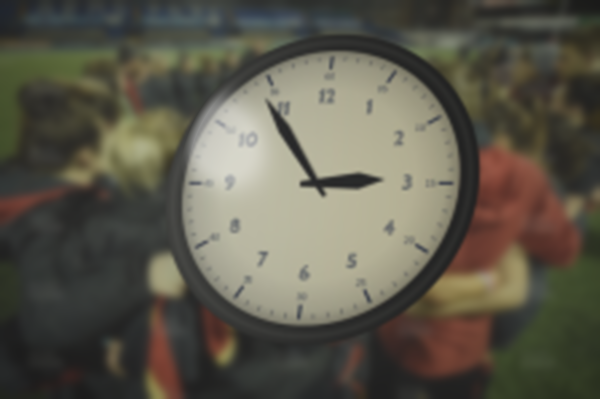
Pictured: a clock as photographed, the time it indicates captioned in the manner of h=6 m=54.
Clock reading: h=2 m=54
